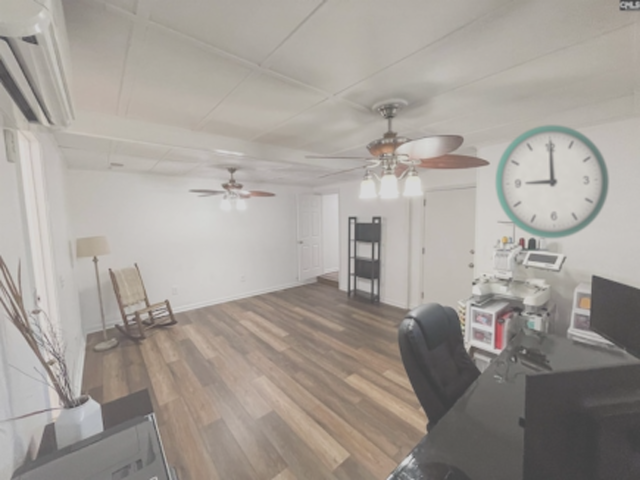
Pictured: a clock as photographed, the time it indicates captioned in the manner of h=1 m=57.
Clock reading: h=9 m=0
